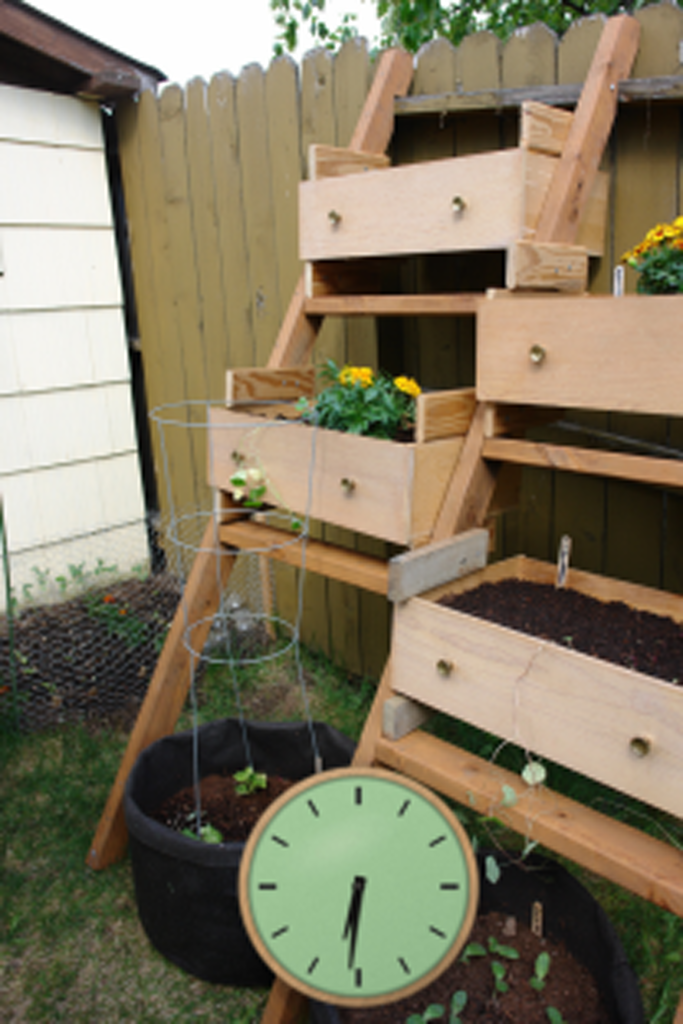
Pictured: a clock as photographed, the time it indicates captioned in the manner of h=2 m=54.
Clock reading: h=6 m=31
